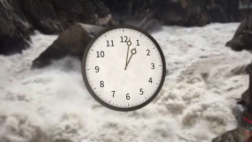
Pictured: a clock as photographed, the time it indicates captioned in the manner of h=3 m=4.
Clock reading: h=1 m=2
